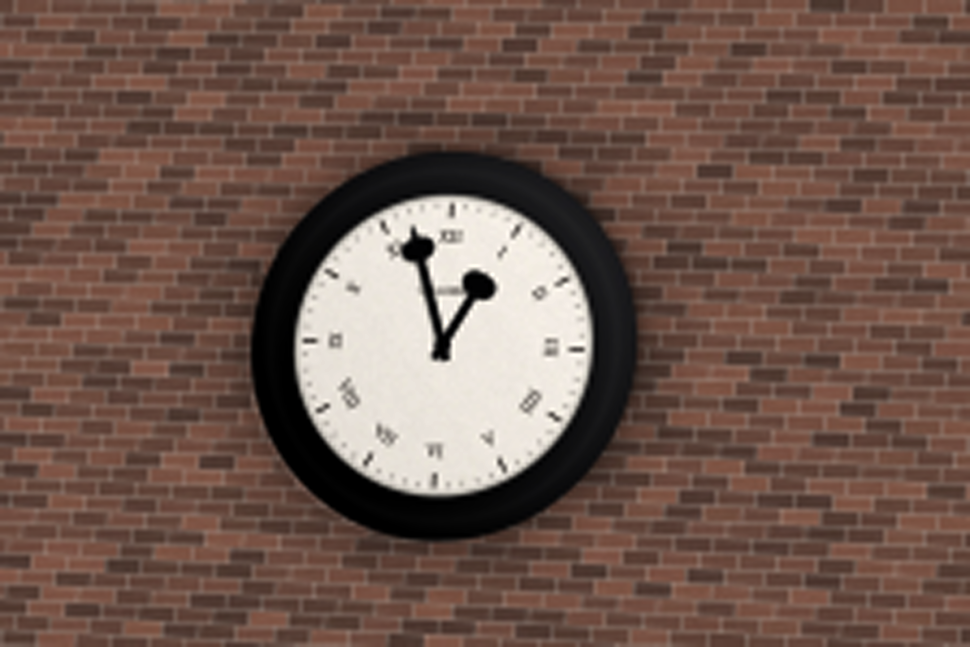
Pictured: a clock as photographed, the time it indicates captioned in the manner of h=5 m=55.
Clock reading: h=12 m=57
